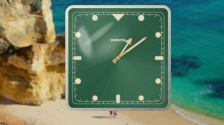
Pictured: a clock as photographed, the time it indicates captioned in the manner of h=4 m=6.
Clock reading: h=1 m=9
